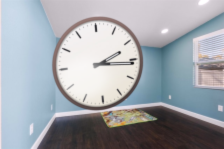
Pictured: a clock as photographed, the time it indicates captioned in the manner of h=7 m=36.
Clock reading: h=2 m=16
